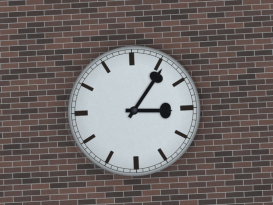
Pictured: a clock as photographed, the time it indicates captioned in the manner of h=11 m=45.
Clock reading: h=3 m=6
